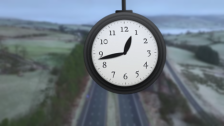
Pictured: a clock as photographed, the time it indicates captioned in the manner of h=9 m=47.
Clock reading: h=12 m=43
